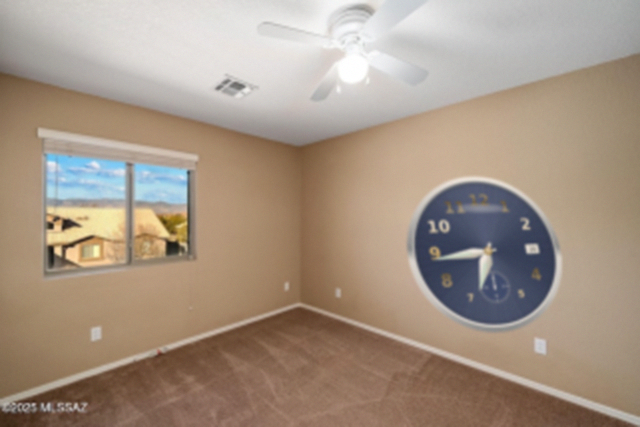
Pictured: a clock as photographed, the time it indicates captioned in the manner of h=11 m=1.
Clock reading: h=6 m=44
